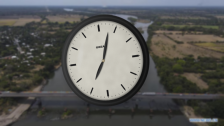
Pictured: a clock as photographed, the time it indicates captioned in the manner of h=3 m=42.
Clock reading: h=7 m=3
